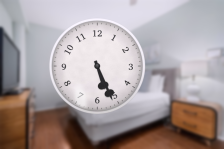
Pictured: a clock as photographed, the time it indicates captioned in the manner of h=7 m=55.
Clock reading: h=5 m=26
